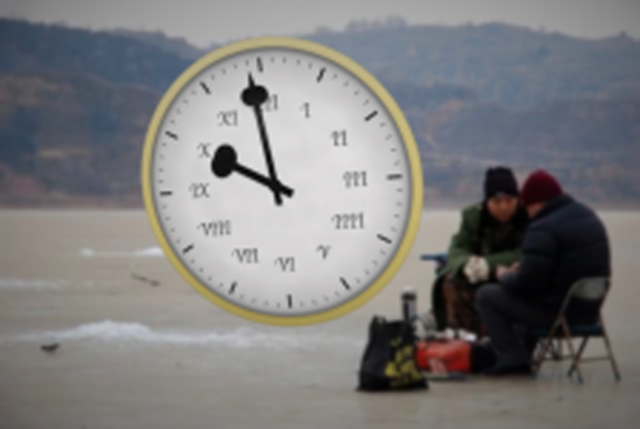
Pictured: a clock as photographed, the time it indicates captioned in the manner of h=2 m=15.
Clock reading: h=9 m=59
